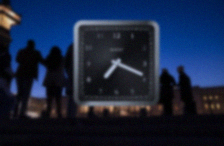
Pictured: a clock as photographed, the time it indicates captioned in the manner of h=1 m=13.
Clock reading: h=7 m=19
